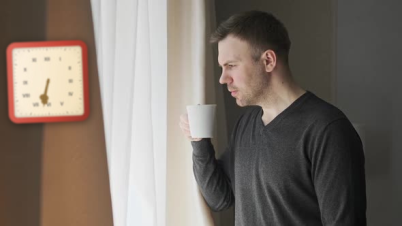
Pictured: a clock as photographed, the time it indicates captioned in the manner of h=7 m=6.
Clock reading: h=6 m=32
